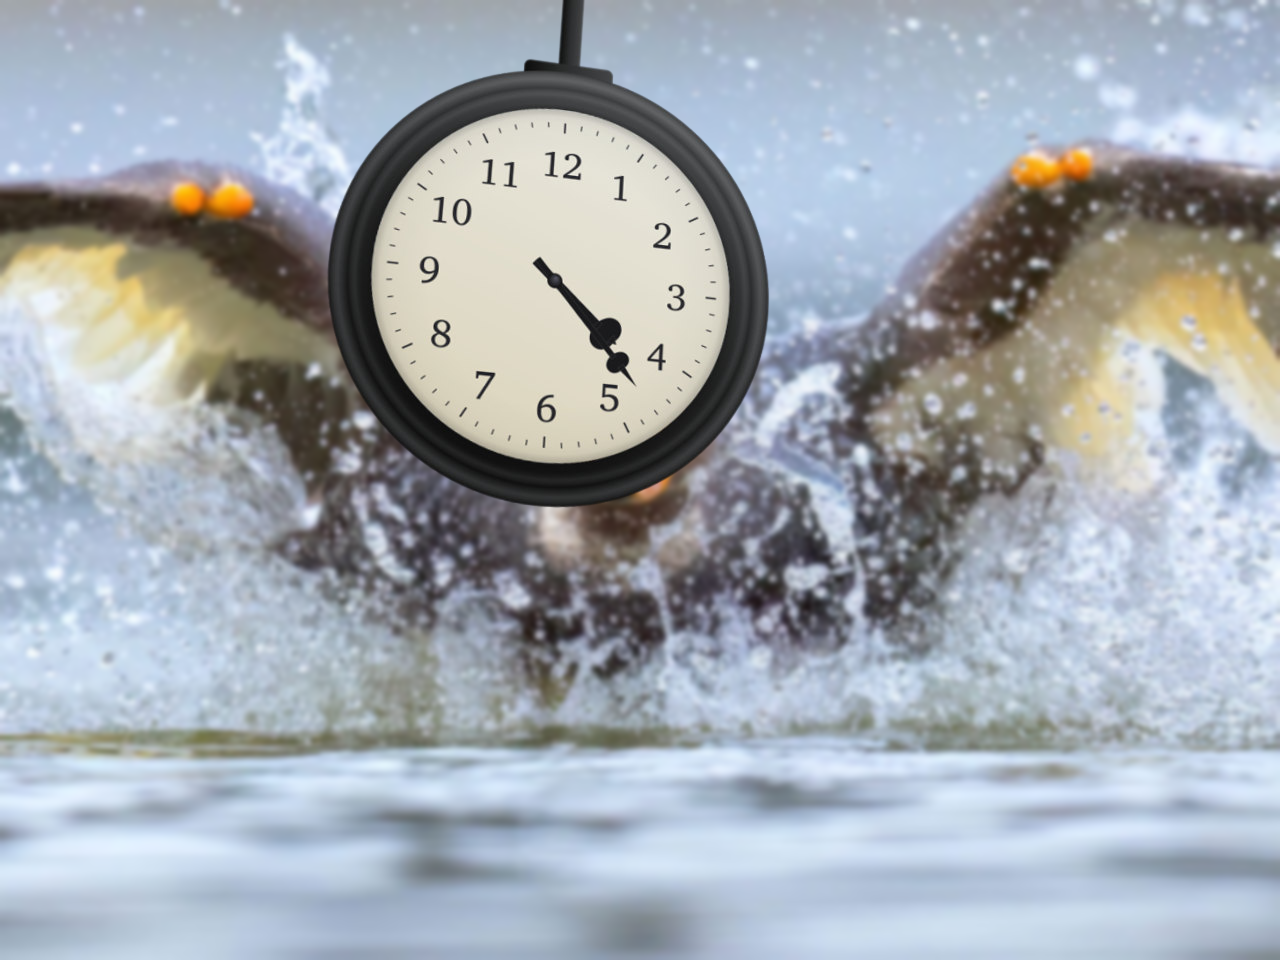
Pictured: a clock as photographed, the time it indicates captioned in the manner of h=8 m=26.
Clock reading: h=4 m=23
